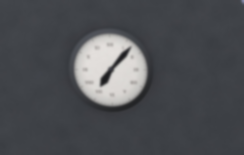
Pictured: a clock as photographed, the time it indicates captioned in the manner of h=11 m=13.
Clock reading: h=7 m=7
